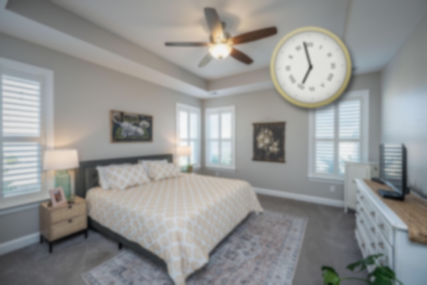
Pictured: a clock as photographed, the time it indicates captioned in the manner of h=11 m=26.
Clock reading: h=6 m=58
